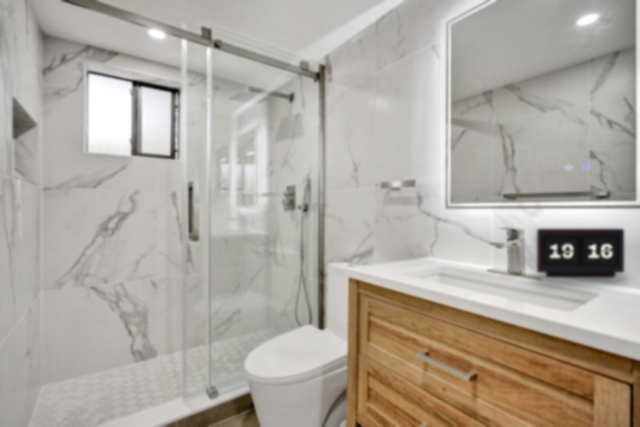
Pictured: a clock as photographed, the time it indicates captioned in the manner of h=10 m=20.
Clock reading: h=19 m=16
